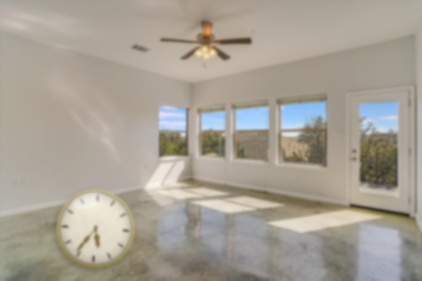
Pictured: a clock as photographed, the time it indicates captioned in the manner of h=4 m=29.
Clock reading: h=5 m=36
